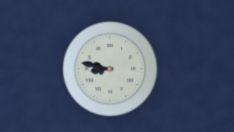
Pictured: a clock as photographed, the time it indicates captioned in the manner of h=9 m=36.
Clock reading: h=8 m=47
